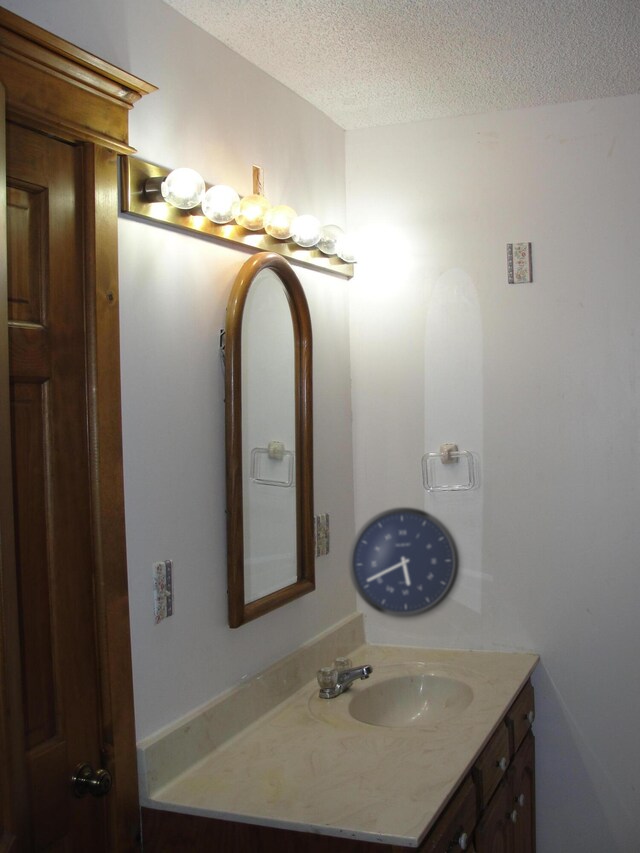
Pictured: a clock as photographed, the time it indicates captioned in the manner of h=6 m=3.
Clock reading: h=5 m=41
